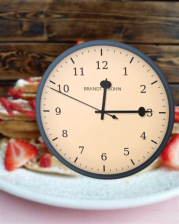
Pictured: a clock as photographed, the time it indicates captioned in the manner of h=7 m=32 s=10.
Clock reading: h=12 m=14 s=49
